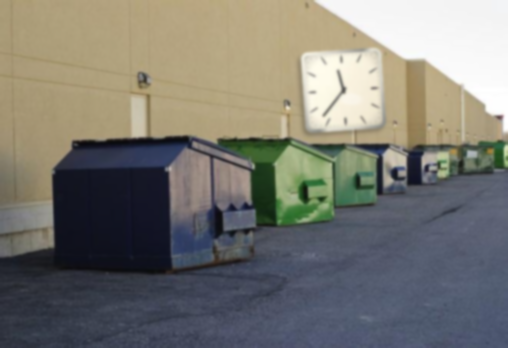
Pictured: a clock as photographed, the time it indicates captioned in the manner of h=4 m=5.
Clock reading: h=11 m=37
